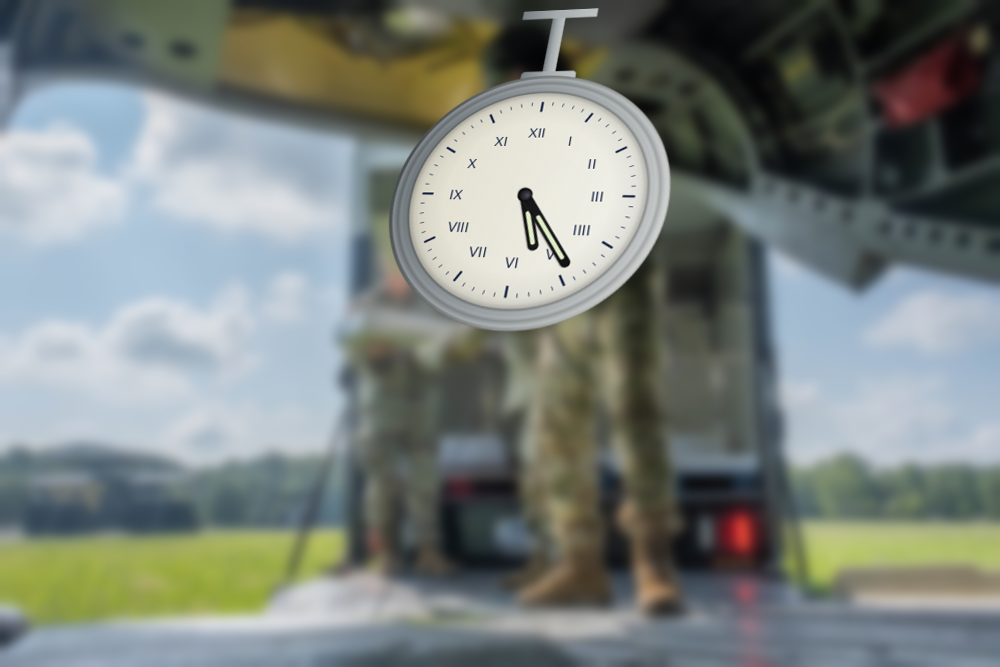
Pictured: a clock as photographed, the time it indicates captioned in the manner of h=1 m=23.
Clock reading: h=5 m=24
